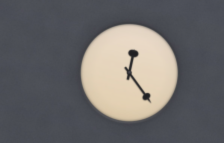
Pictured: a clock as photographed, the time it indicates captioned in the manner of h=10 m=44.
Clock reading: h=12 m=24
